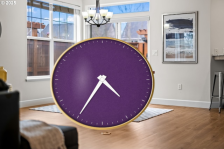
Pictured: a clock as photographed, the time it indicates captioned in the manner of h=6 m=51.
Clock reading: h=4 m=35
